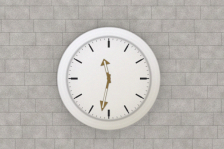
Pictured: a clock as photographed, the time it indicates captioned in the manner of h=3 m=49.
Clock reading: h=11 m=32
